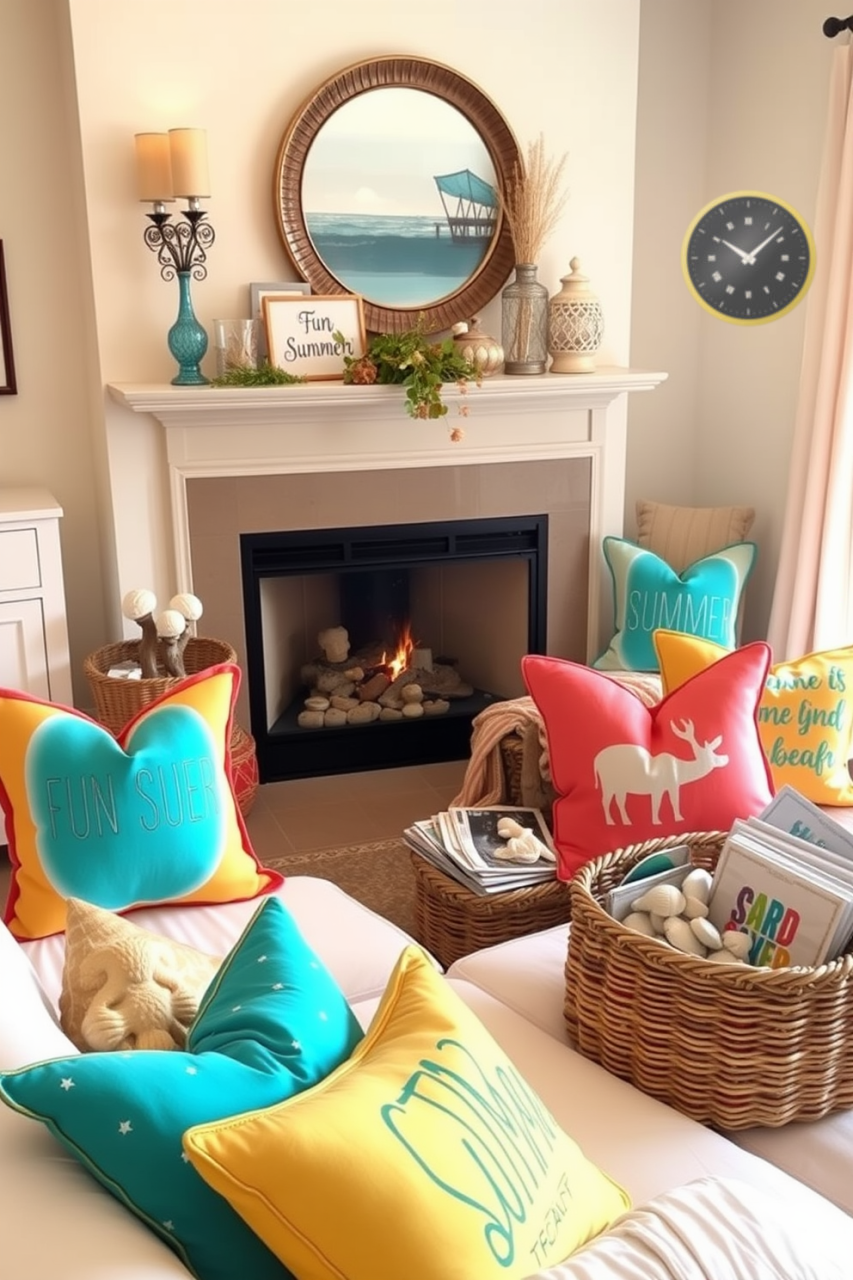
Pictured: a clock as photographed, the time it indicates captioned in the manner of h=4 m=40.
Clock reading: h=10 m=8
